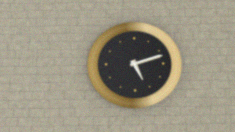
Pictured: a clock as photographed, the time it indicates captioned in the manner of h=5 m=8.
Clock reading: h=5 m=12
